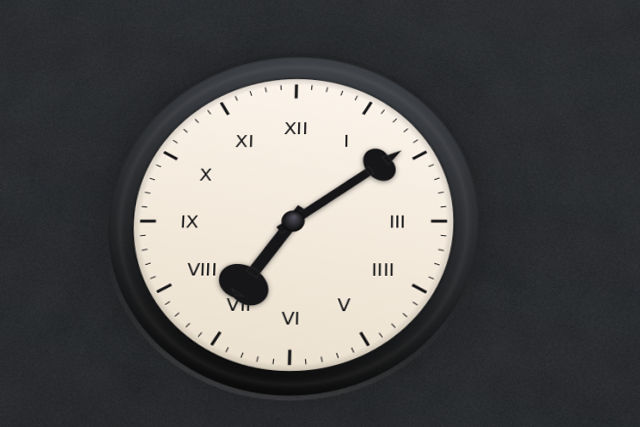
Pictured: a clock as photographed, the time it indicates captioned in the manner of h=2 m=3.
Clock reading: h=7 m=9
